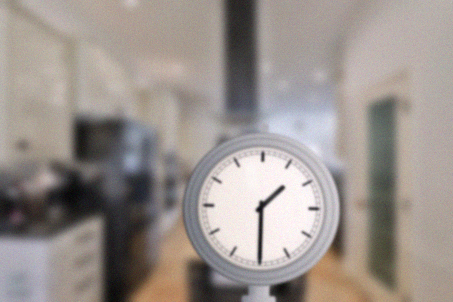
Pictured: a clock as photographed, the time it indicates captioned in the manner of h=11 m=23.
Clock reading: h=1 m=30
